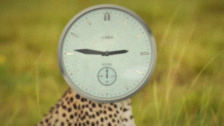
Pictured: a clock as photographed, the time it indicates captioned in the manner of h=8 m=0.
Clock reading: h=2 m=46
